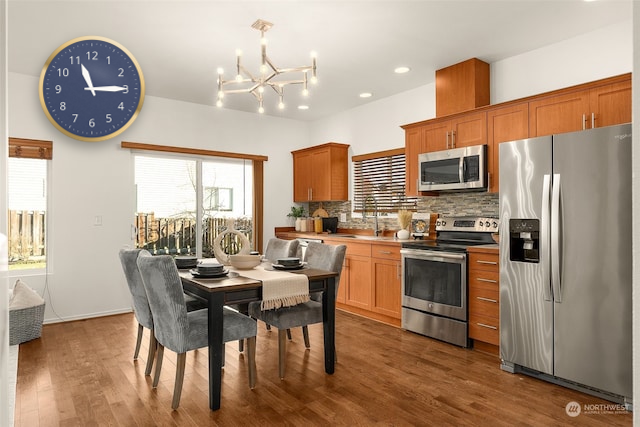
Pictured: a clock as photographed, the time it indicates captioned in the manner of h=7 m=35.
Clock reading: h=11 m=15
